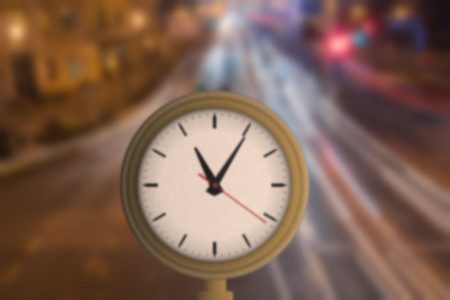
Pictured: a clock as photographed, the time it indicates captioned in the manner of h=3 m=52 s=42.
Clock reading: h=11 m=5 s=21
